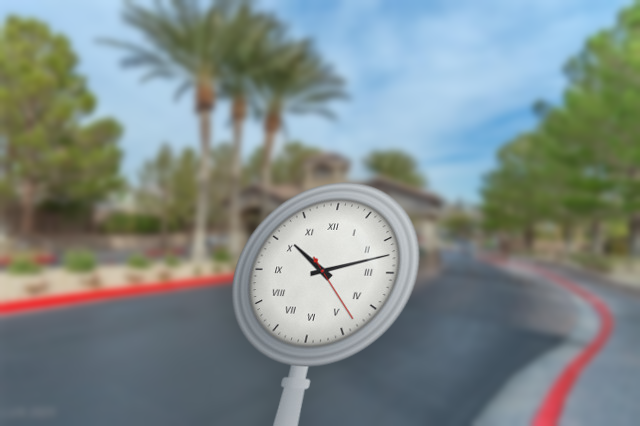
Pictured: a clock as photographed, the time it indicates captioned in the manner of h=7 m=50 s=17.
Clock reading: h=10 m=12 s=23
